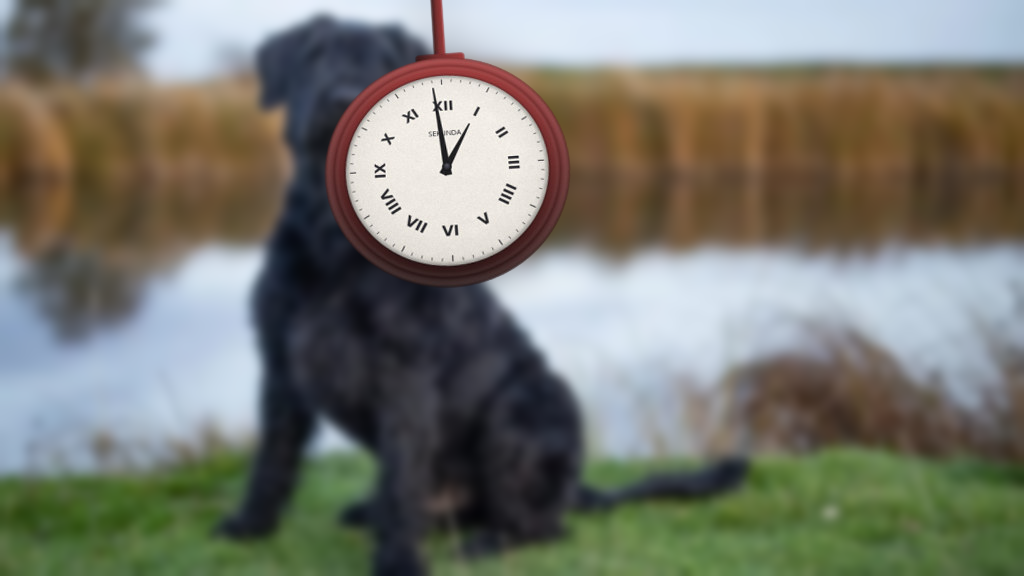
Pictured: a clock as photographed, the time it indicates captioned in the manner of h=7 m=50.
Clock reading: h=12 m=59
